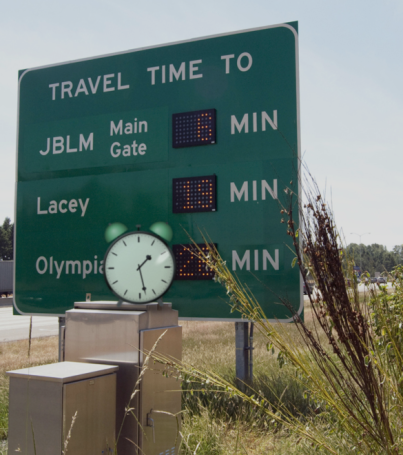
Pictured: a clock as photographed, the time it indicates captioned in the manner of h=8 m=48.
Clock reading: h=1 m=28
